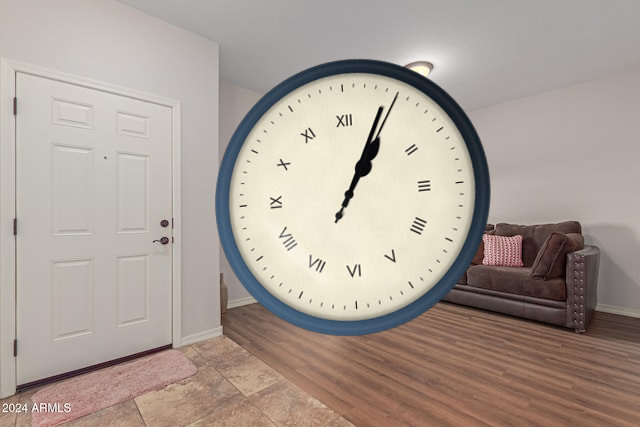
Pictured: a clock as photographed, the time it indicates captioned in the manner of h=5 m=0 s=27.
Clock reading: h=1 m=4 s=5
